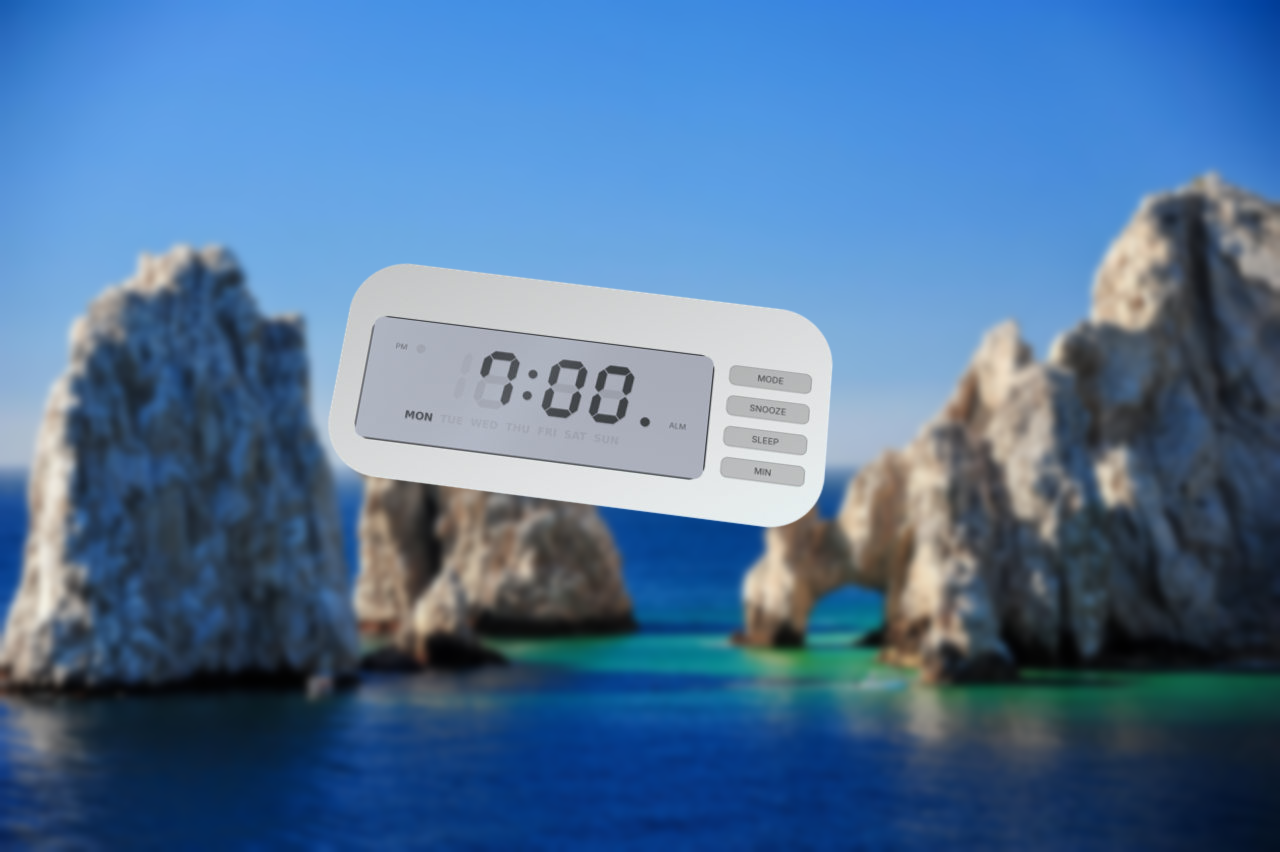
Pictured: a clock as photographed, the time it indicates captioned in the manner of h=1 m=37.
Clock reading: h=7 m=0
